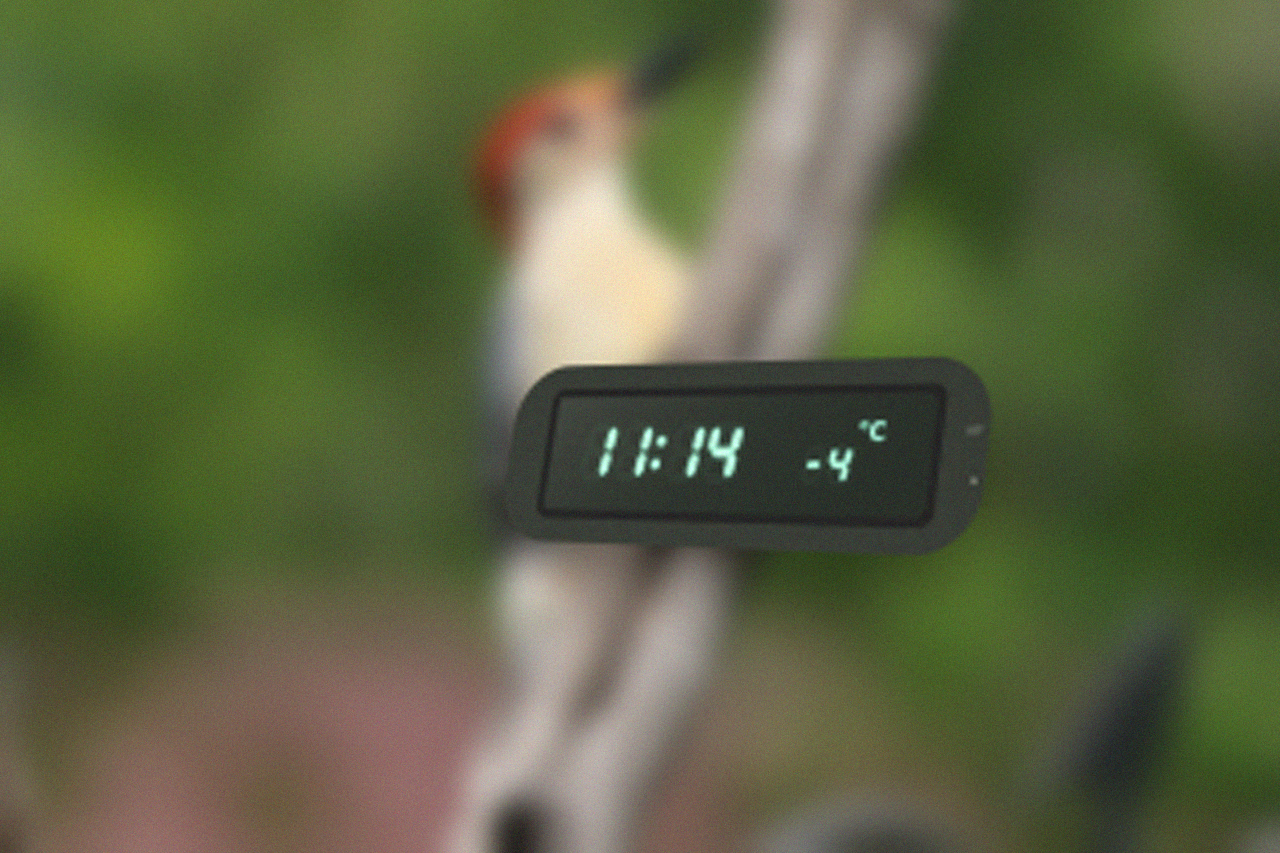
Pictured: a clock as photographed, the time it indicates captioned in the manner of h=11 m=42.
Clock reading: h=11 m=14
